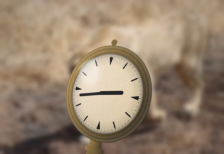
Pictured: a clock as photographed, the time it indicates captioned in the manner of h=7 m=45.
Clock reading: h=2 m=43
